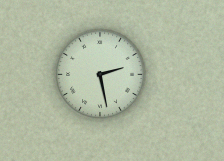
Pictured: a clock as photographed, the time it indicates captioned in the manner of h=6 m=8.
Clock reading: h=2 m=28
